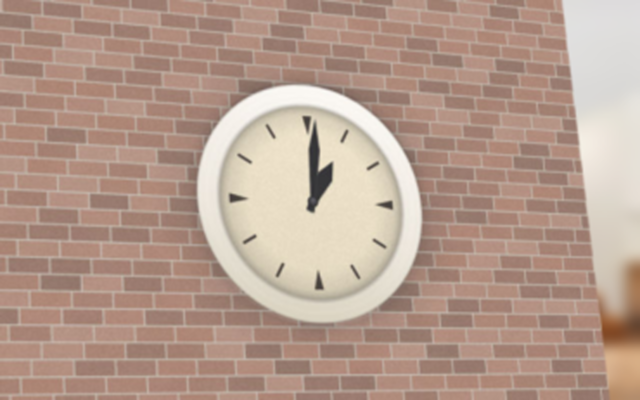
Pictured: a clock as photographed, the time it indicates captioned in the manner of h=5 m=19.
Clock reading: h=1 m=1
